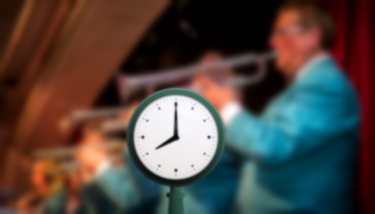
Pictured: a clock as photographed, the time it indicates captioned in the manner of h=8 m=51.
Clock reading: h=8 m=0
